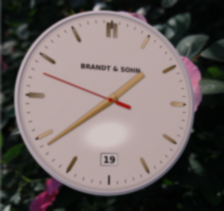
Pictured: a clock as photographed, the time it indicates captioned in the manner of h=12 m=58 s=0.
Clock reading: h=1 m=38 s=48
